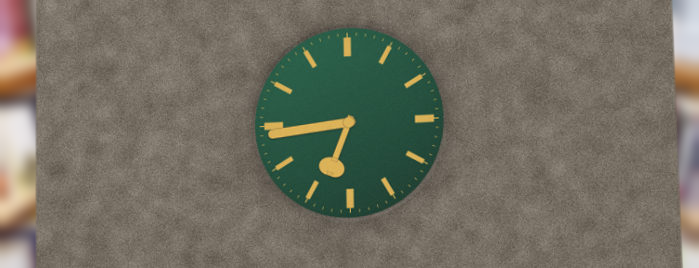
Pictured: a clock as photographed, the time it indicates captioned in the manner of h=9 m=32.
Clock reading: h=6 m=44
